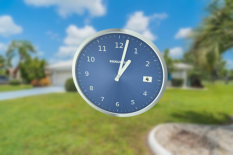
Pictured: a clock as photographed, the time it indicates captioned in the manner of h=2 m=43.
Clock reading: h=1 m=2
